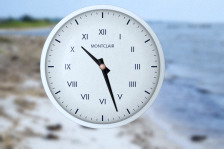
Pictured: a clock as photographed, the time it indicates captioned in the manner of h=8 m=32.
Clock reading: h=10 m=27
